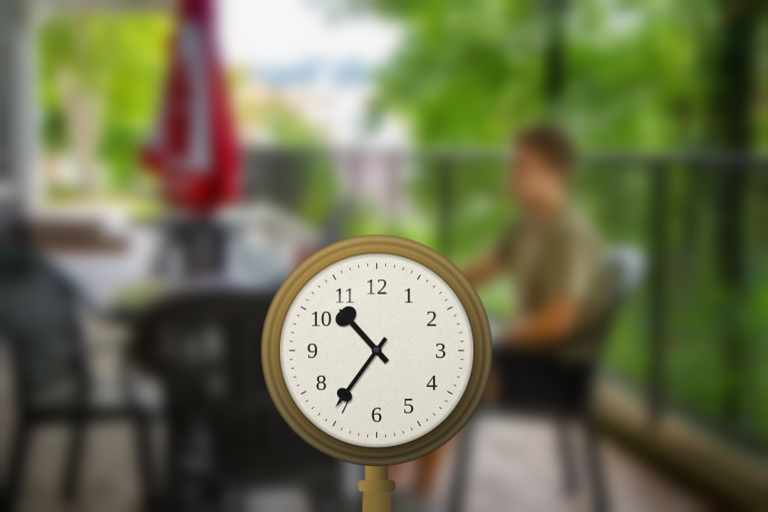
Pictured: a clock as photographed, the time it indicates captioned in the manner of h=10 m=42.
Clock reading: h=10 m=36
